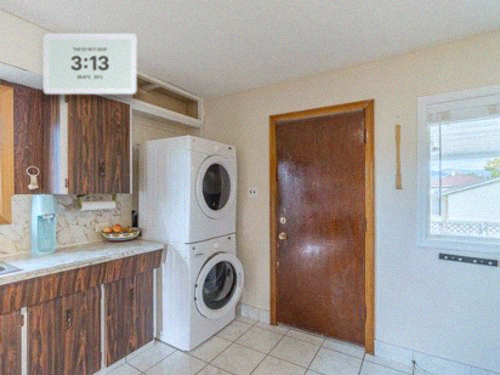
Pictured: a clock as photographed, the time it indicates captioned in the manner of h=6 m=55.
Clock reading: h=3 m=13
